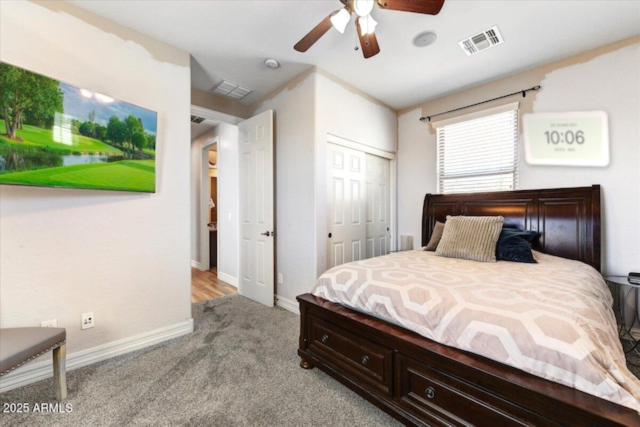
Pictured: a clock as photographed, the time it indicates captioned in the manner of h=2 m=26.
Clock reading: h=10 m=6
